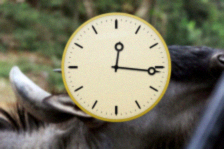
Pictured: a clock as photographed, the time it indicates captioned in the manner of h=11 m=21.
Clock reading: h=12 m=16
